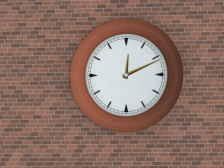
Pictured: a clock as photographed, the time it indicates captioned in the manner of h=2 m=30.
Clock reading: h=12 m=11
